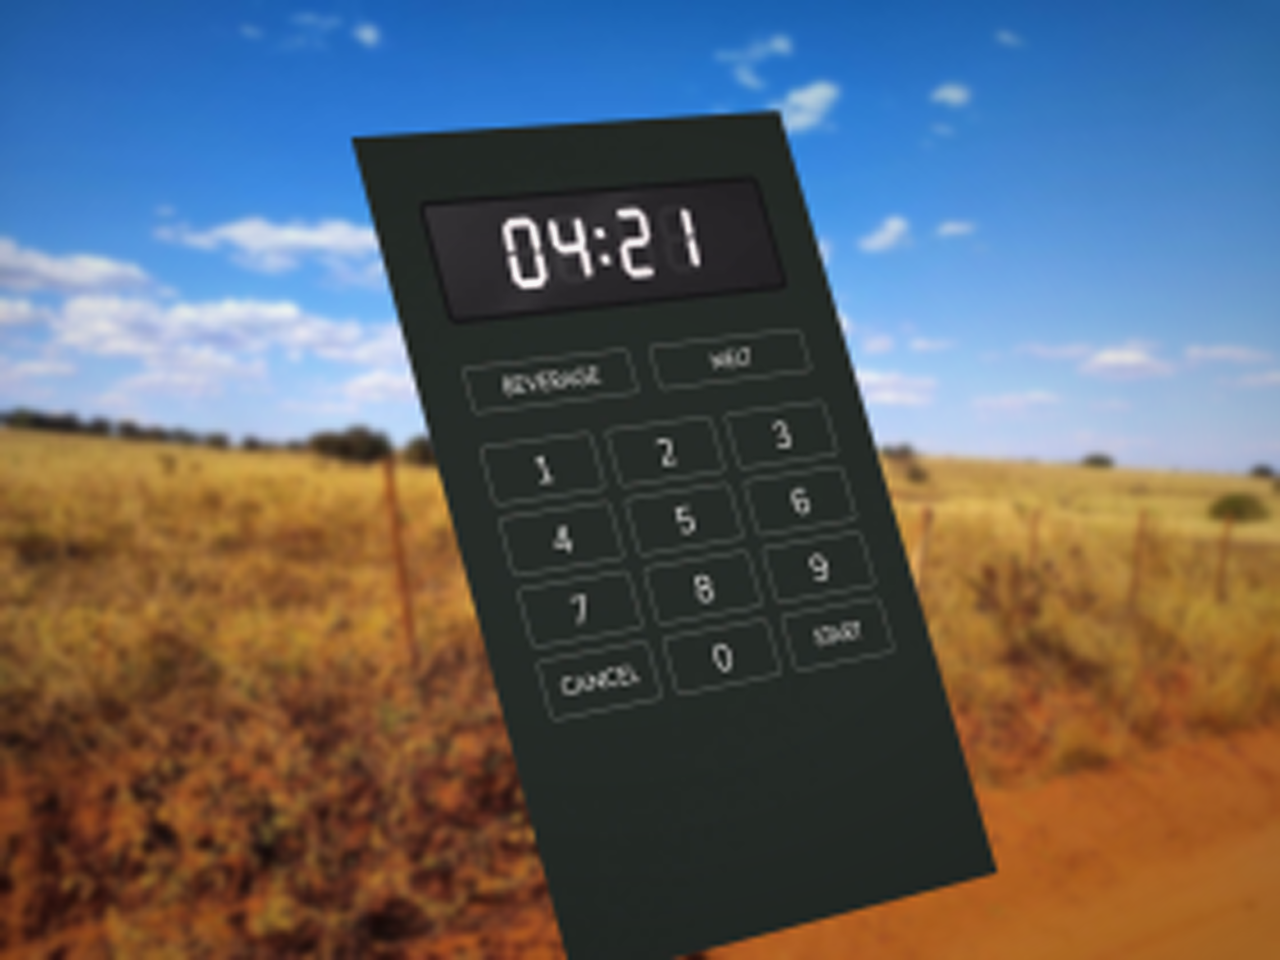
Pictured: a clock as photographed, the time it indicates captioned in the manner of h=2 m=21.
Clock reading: h=4 m=21
